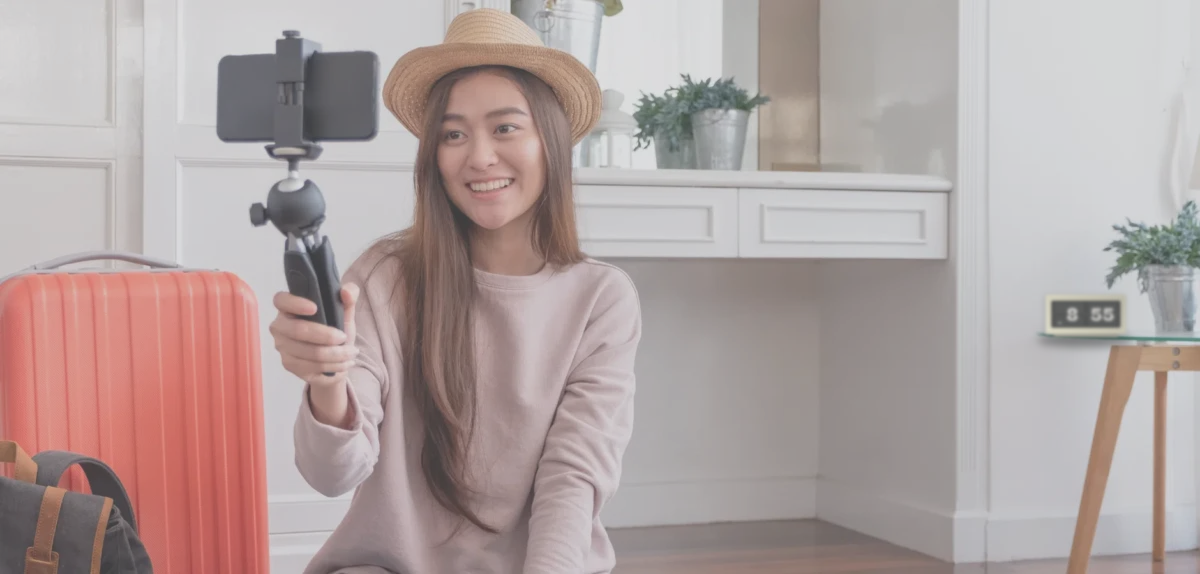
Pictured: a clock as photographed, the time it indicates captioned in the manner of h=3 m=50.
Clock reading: h=8 m=55
